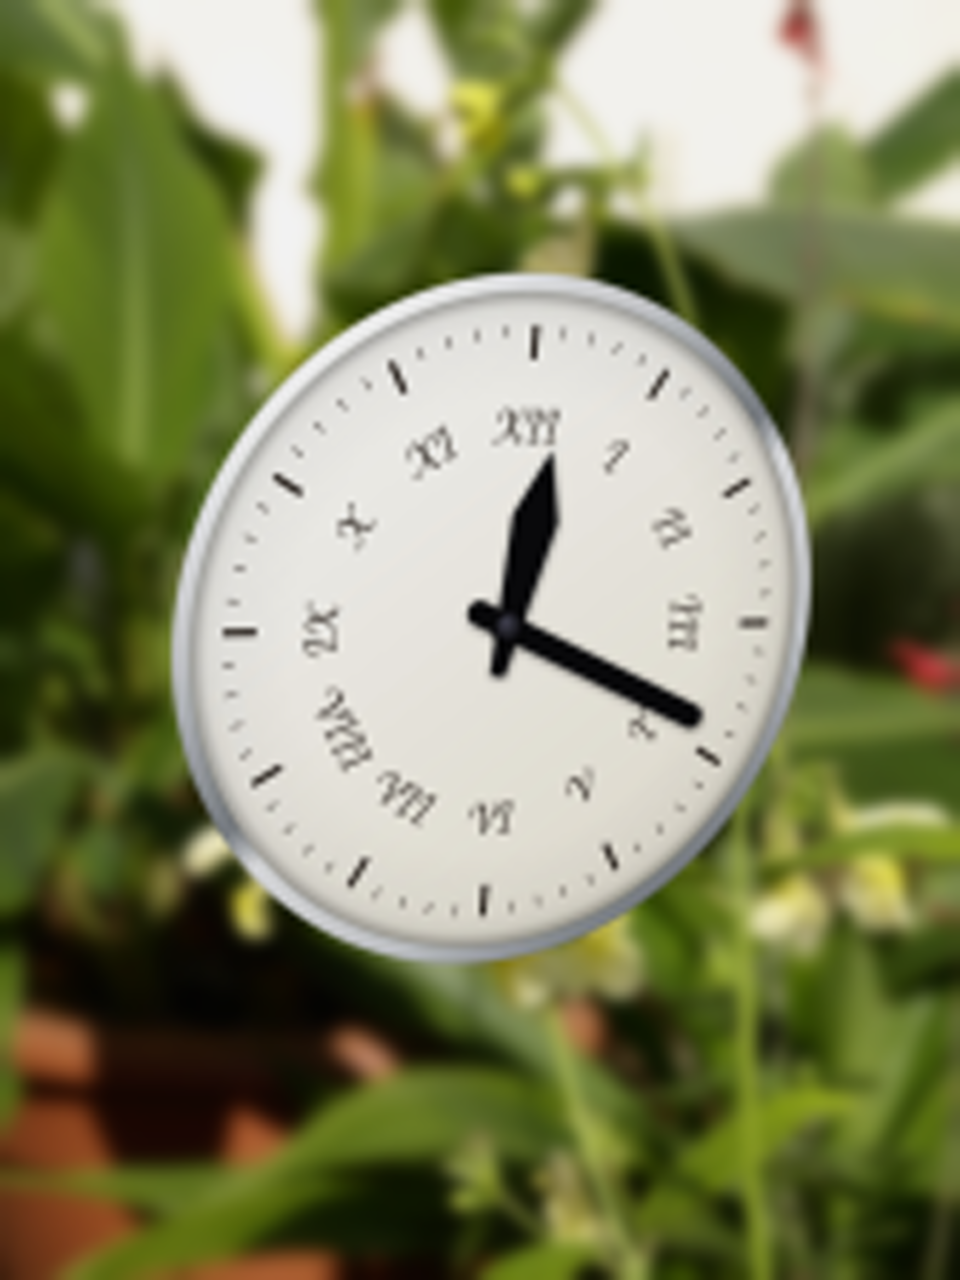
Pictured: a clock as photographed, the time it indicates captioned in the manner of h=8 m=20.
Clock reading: h=12 m=19
